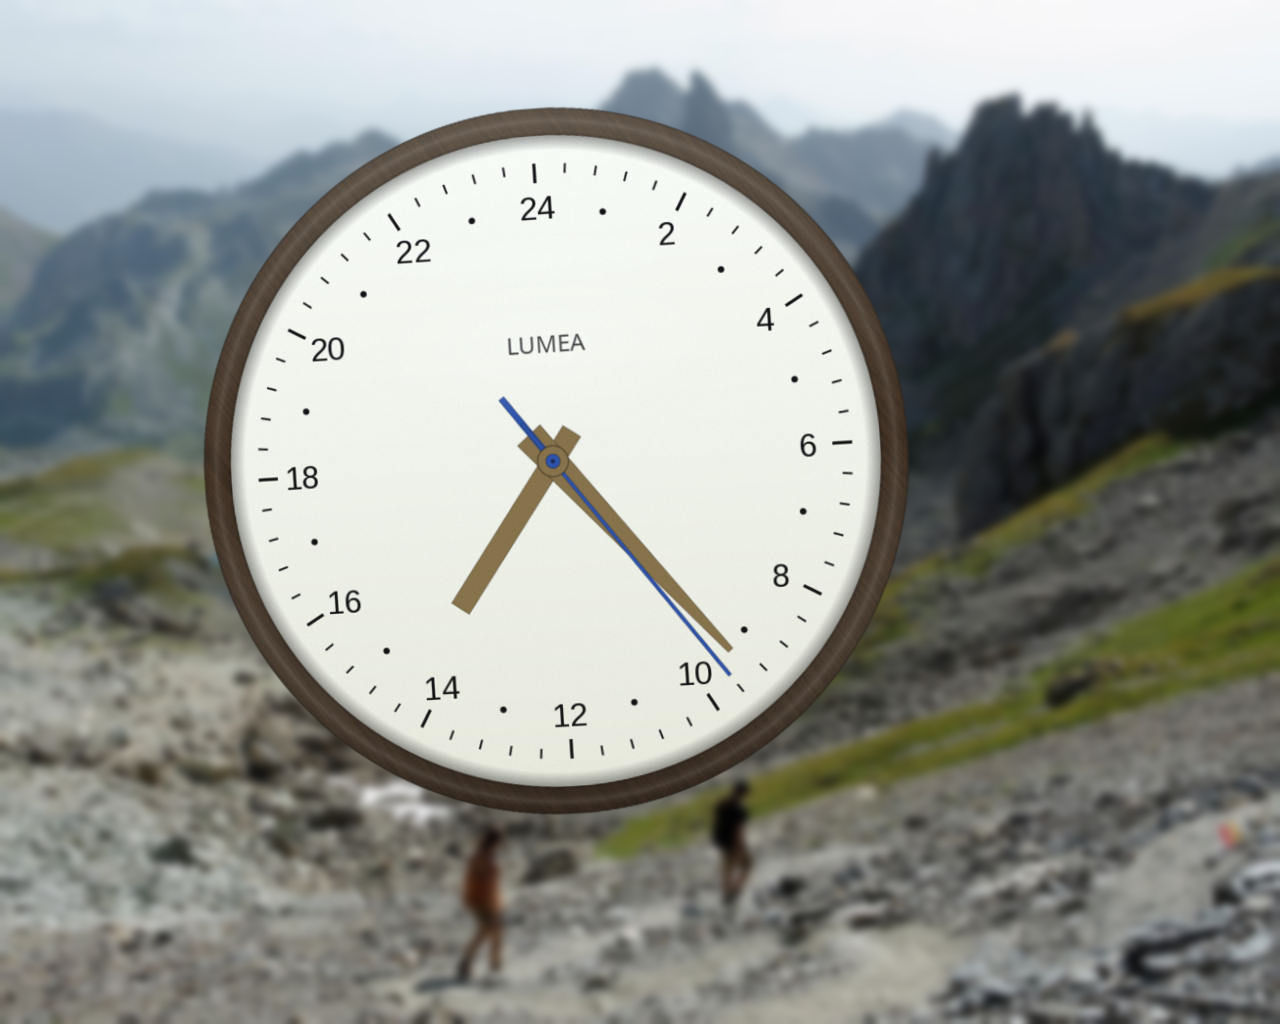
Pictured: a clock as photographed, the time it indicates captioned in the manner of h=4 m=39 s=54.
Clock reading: h=14 m=23 s=24
